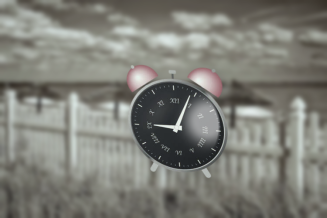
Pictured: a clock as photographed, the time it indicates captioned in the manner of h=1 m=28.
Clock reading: h=9 m=4
